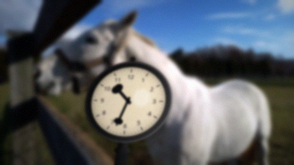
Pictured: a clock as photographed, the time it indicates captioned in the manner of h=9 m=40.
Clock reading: h=10 m=33
